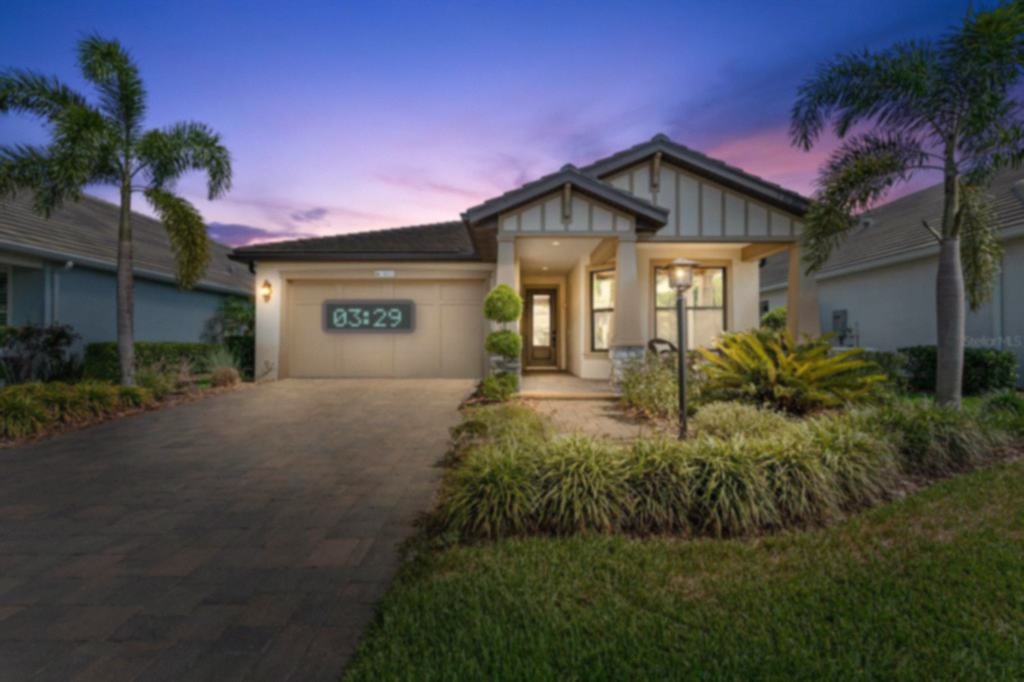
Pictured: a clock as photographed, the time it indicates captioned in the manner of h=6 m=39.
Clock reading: h=3 m=29
